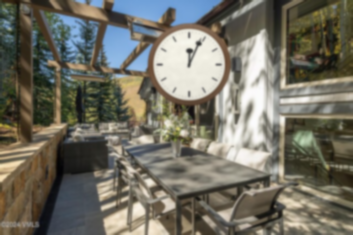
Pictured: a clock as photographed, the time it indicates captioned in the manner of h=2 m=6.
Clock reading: h=12 m=4
